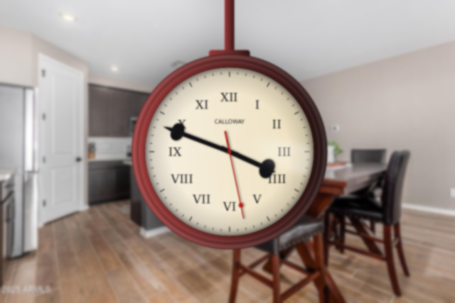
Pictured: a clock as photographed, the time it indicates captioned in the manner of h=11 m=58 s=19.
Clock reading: h=3 m=48 s=28
